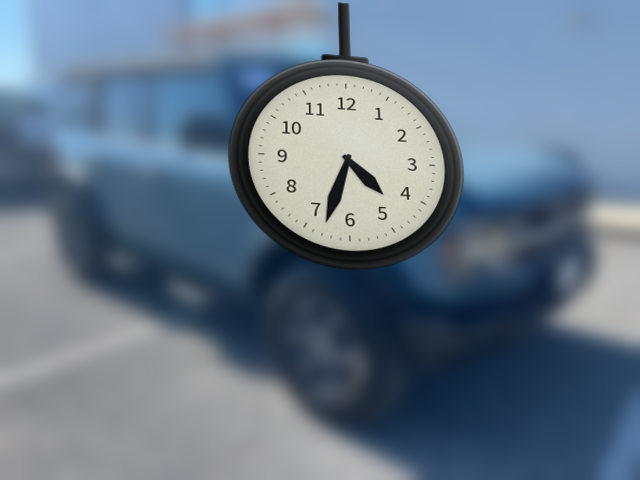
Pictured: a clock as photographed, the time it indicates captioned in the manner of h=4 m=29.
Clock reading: h=4 m=33
